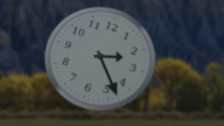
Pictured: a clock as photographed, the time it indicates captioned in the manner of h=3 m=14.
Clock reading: h=2 m=23
